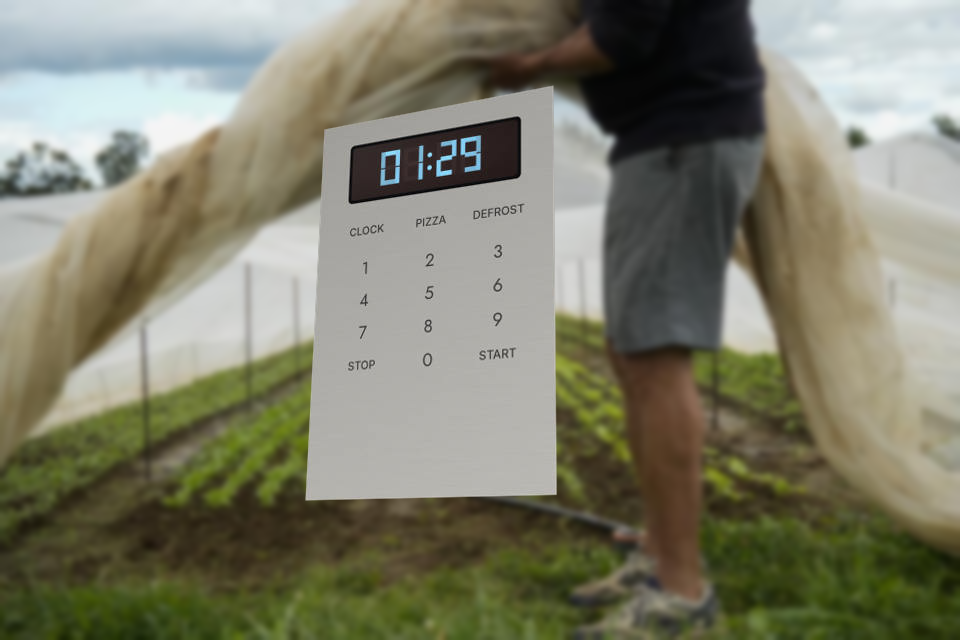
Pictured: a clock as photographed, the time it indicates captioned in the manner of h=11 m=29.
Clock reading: h=1 m=29
